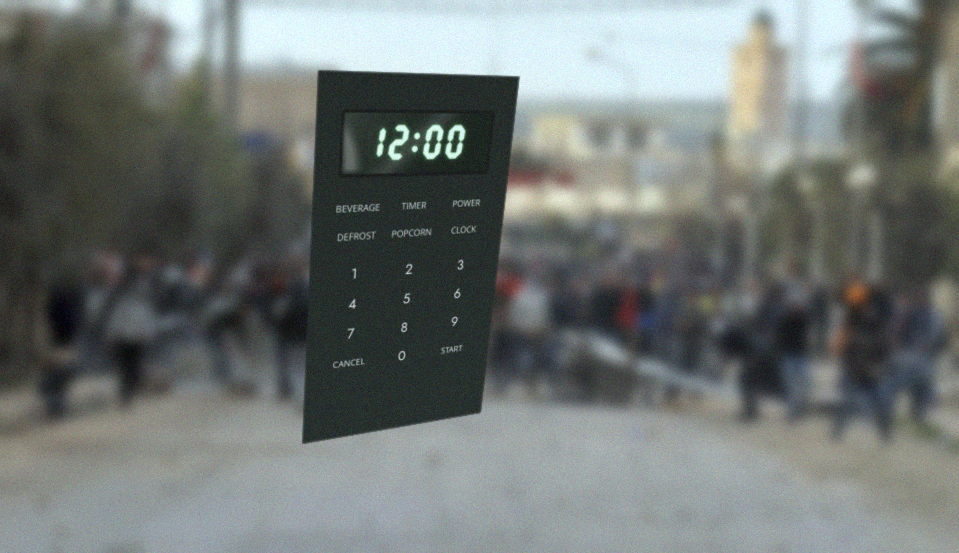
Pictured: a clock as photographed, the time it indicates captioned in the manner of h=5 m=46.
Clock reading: h=12 m=0
